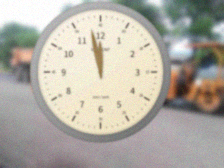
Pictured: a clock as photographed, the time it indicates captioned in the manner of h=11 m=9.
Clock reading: h=11 m=58
